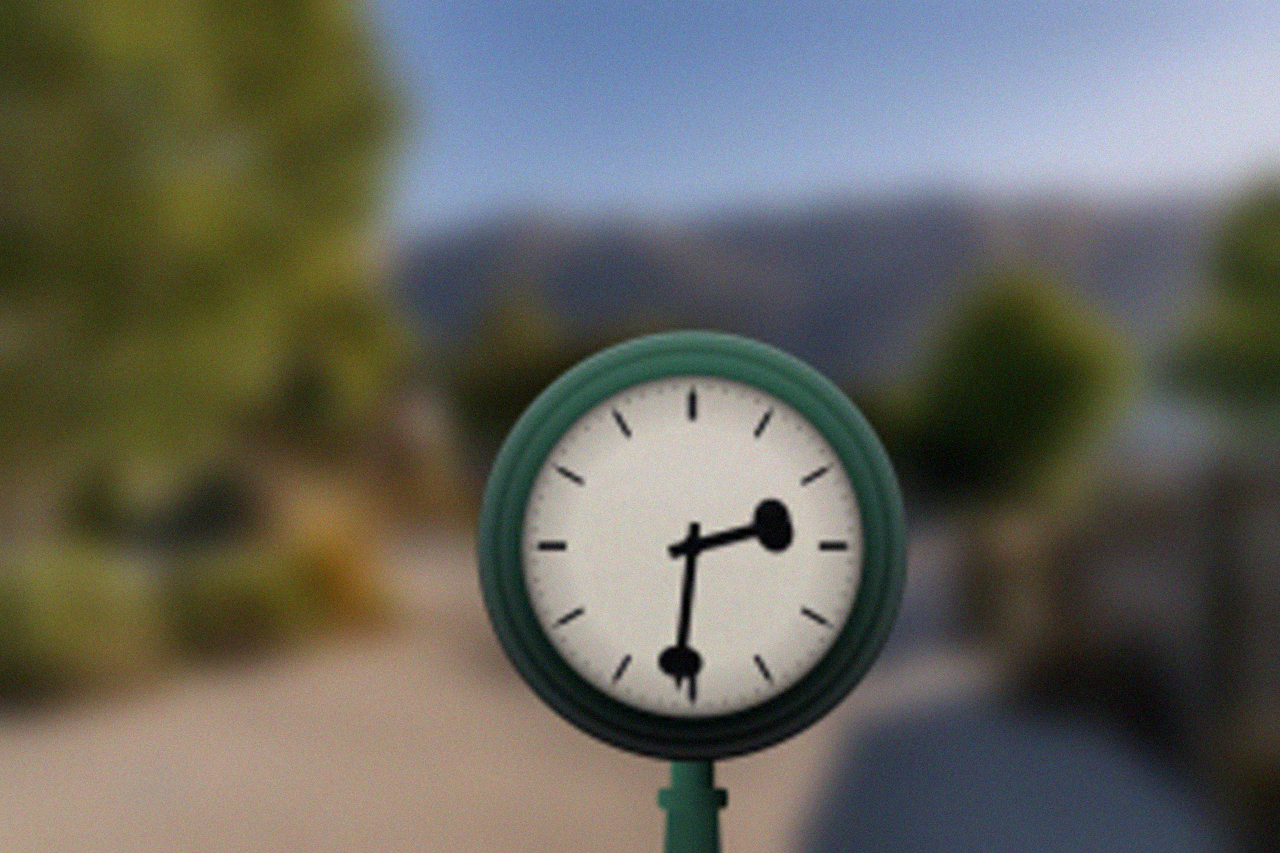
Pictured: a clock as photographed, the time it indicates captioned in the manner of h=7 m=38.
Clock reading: h=2 m=31
